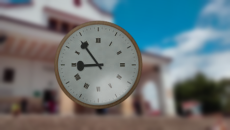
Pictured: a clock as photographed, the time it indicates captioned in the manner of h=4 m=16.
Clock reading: h=8 m=54
